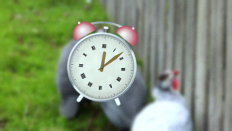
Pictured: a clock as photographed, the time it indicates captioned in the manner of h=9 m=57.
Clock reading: h=12 m=8
